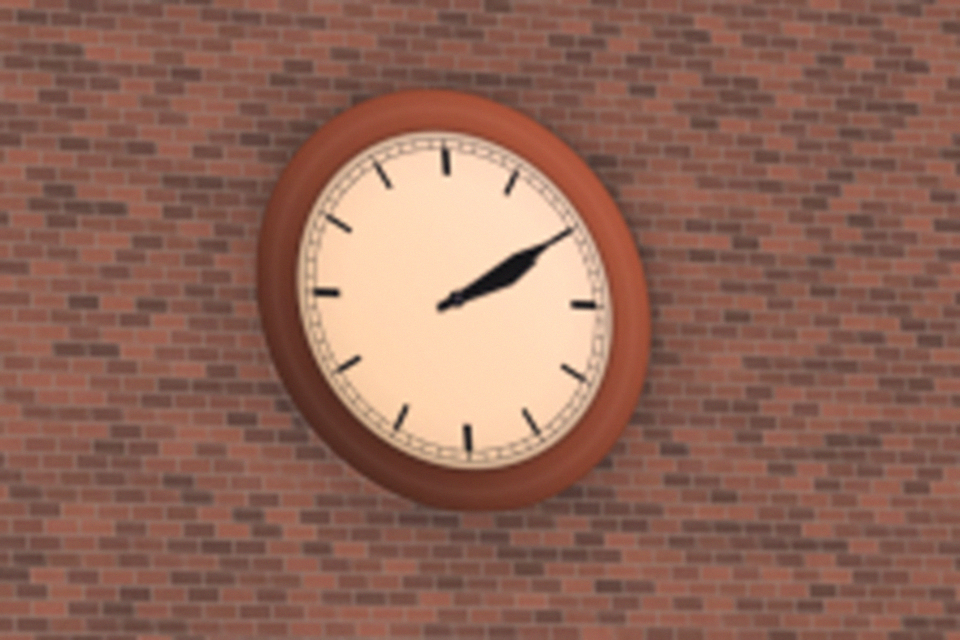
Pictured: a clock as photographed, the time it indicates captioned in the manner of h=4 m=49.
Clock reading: h=2 m=10
